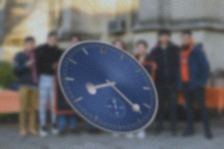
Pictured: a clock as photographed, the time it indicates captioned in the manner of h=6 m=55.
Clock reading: h=8 m=23
